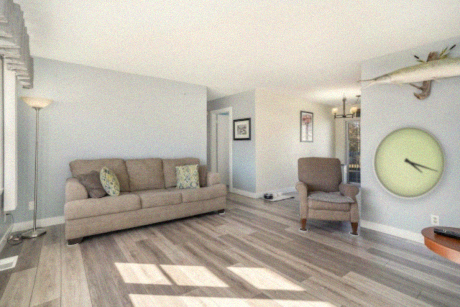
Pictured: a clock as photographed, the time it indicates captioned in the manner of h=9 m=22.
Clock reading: h=4 m=18
